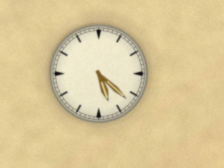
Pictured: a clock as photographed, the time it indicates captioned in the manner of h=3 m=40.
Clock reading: h=5 m=22
